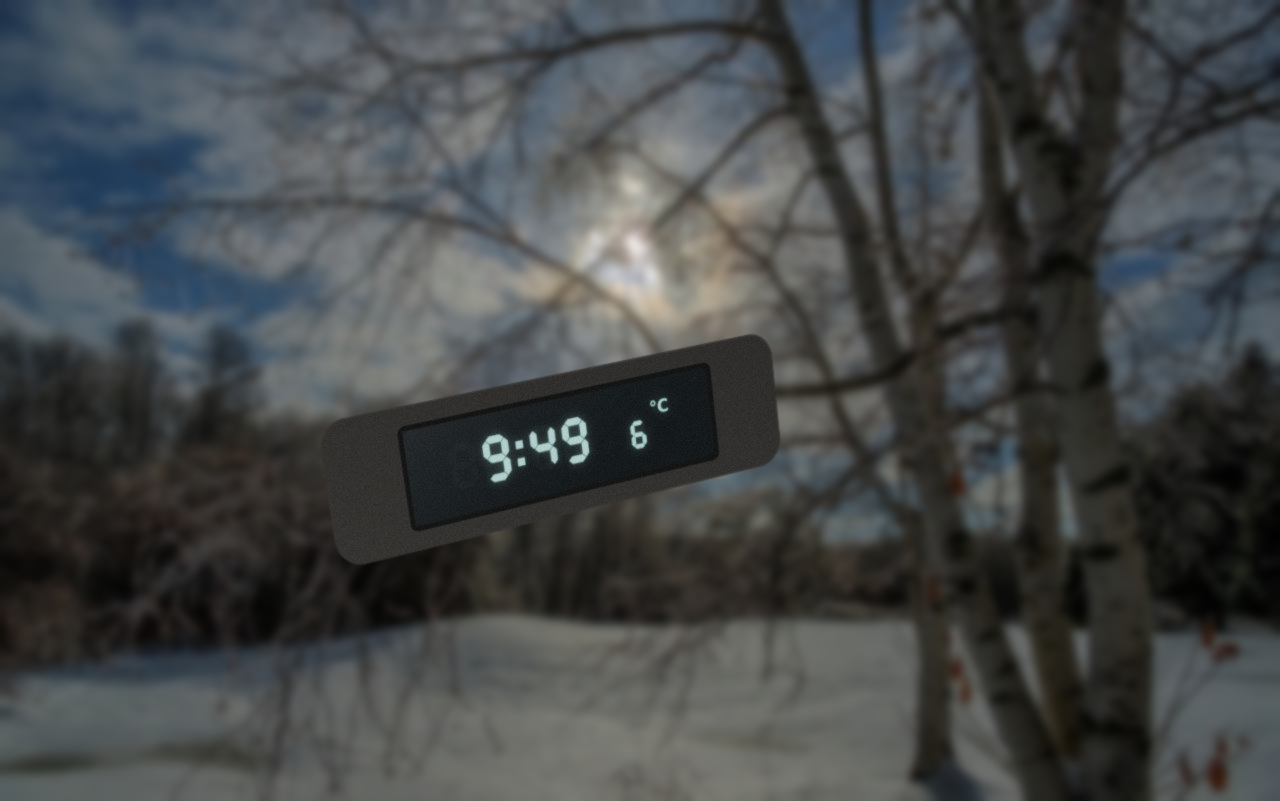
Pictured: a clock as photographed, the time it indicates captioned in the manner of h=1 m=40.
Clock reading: h=9 m=49
